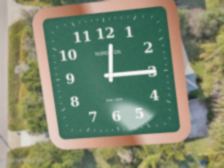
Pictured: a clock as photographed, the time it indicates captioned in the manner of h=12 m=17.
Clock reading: h=12 m=15
